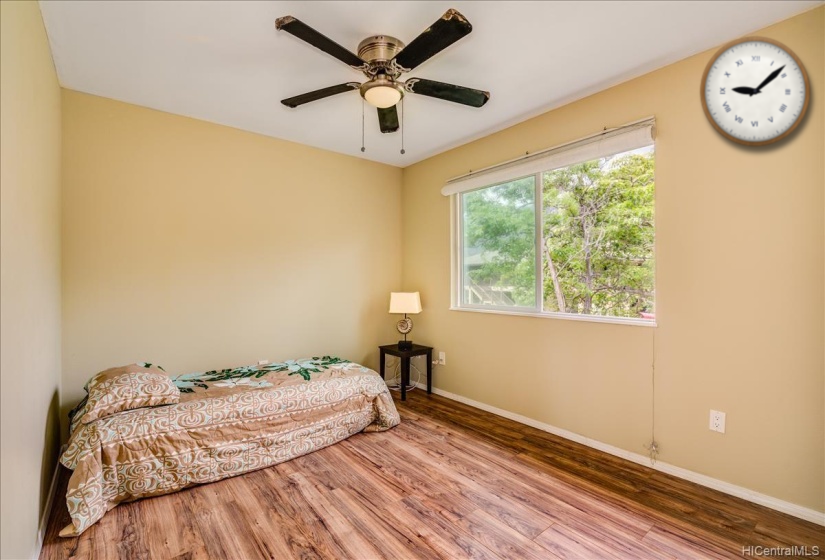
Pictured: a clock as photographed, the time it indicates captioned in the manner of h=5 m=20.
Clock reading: h=9 m=8
